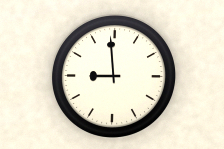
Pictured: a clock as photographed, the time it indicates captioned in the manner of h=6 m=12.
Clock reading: h=8 m=59
